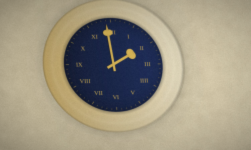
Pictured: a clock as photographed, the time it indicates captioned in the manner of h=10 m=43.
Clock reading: h=1 m=59
